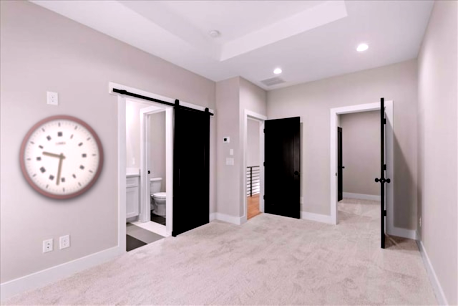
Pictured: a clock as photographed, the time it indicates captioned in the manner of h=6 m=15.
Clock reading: h=9 m=32
